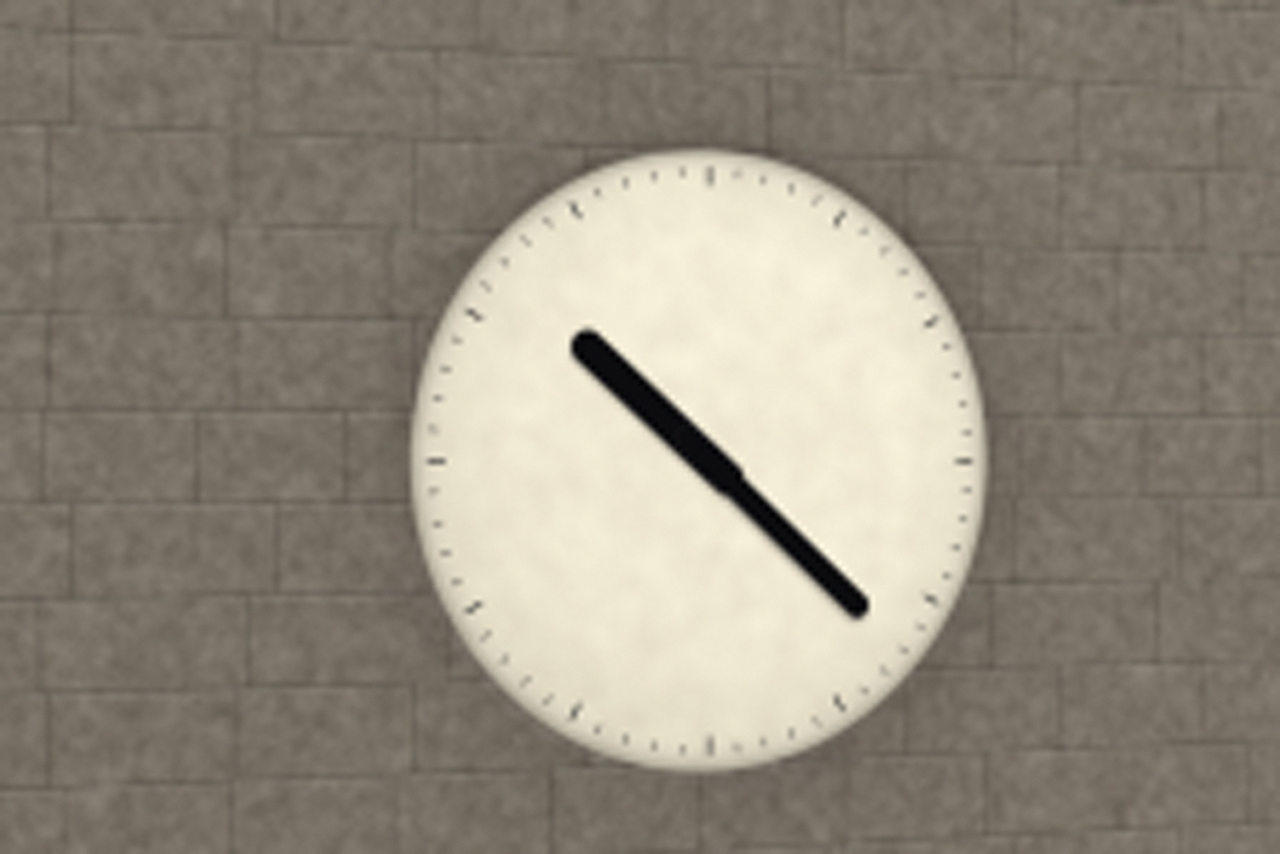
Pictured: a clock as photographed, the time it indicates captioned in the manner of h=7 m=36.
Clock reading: h=10 m=22
